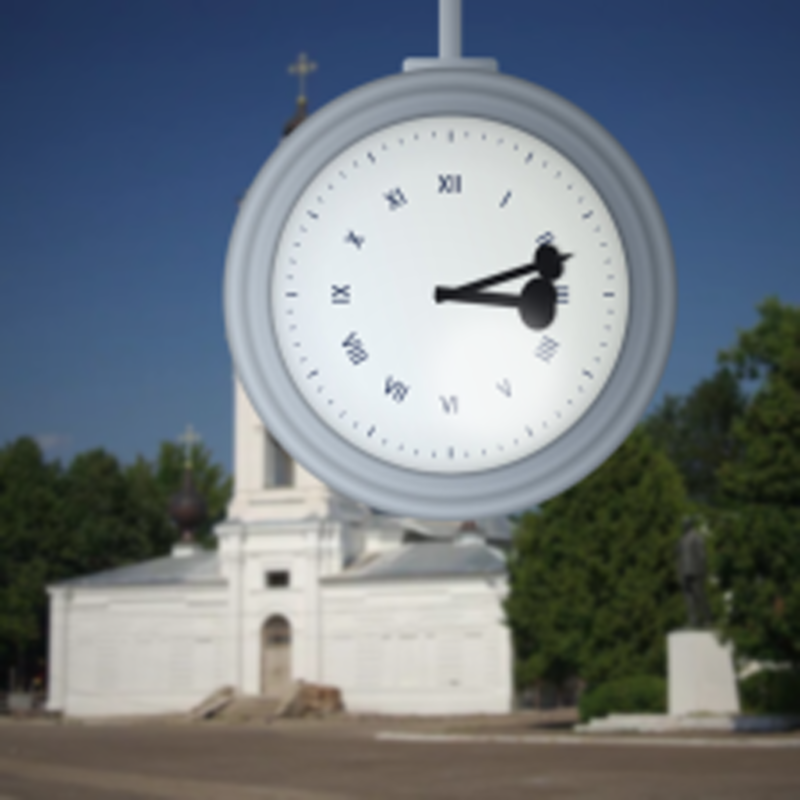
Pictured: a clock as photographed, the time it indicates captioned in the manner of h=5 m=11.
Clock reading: h=3 m=12
